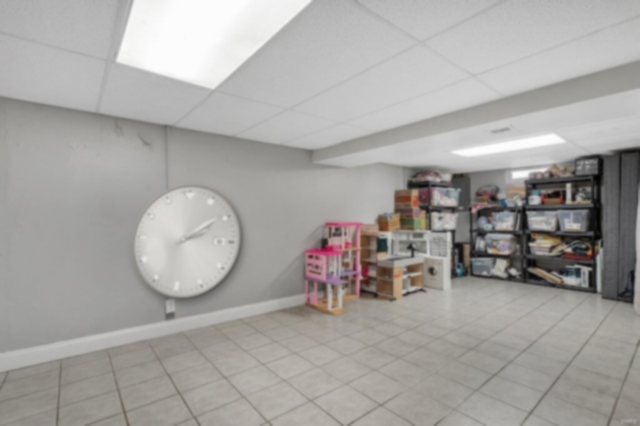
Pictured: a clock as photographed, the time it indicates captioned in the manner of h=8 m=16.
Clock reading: h=2 m=9
